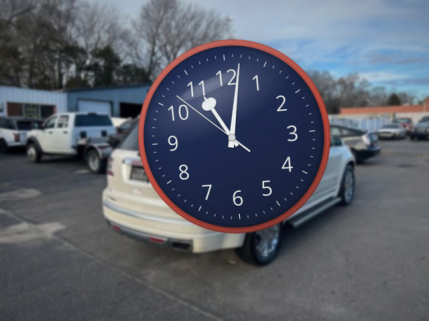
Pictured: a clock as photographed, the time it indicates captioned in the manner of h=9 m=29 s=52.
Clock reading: h=11 m=1 s=52
